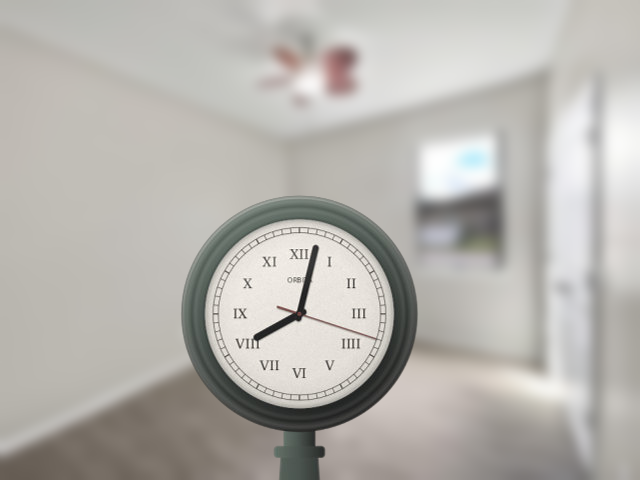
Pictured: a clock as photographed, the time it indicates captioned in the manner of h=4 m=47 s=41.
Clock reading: h=8 m=2 s=18
